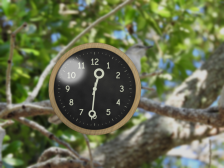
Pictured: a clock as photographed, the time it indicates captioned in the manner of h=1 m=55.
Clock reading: h=12 m=31
